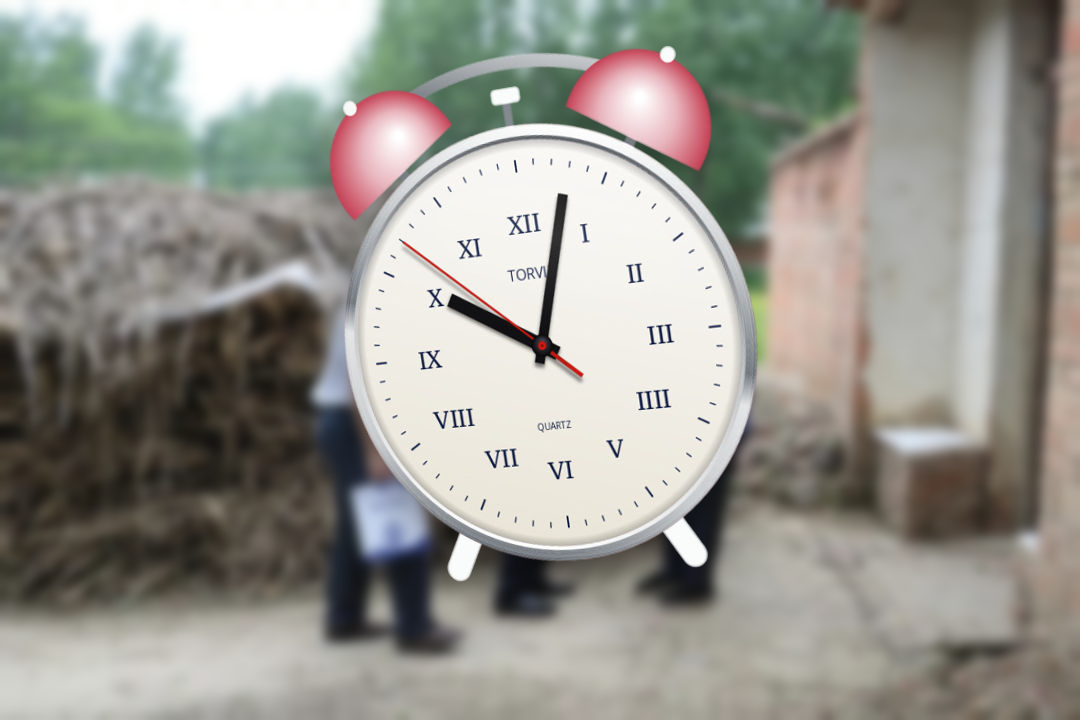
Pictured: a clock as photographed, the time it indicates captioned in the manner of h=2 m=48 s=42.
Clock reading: h=10 m=2 s=52
